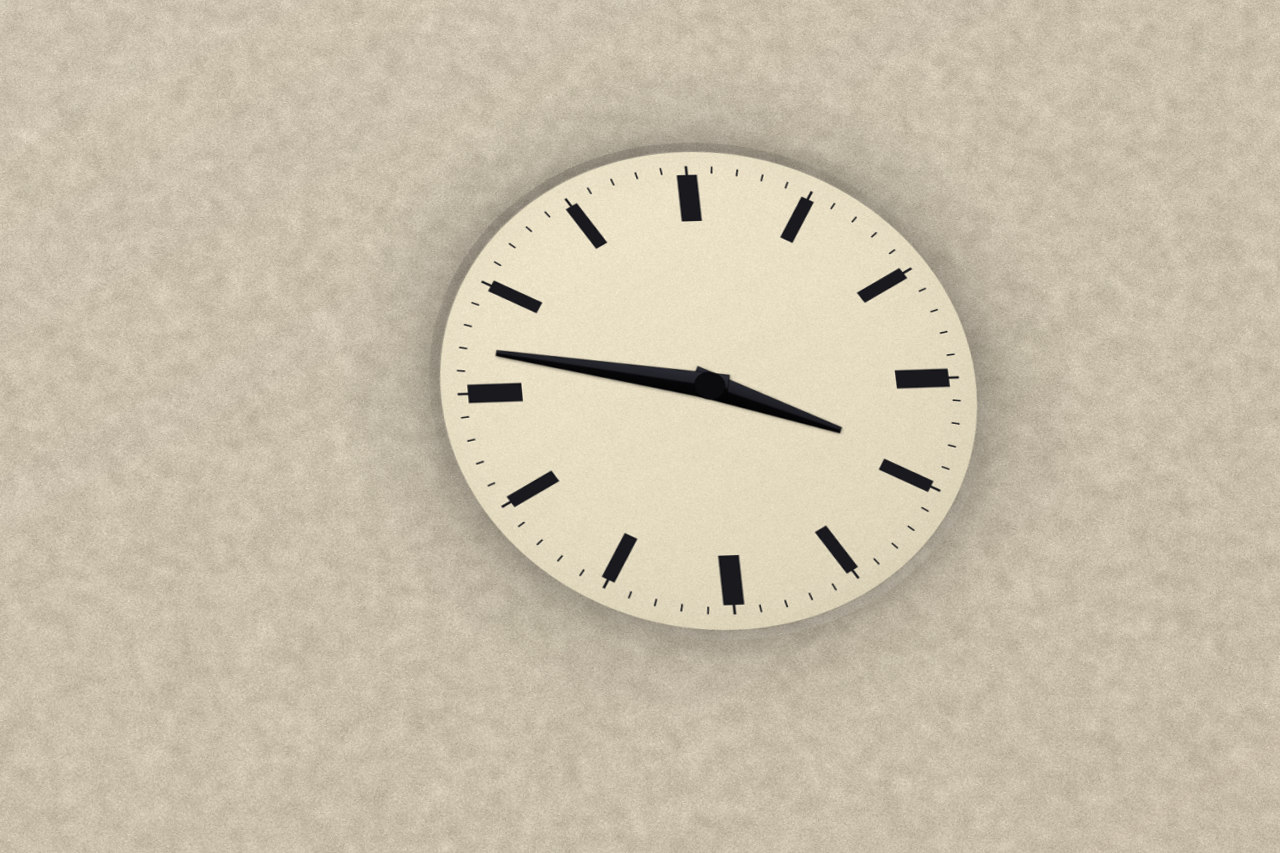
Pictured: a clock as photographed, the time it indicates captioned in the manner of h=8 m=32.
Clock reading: h=3 m=47
